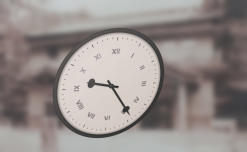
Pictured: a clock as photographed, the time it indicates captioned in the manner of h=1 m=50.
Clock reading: h=9 m=24
